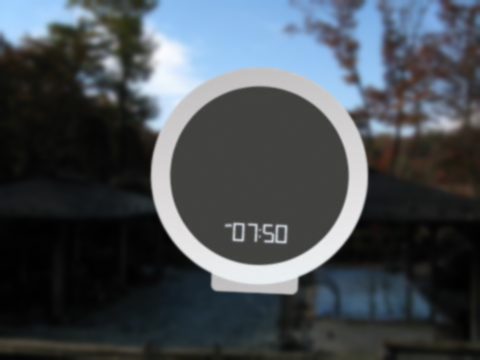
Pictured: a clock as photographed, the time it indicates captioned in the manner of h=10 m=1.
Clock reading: h=7 m=50
